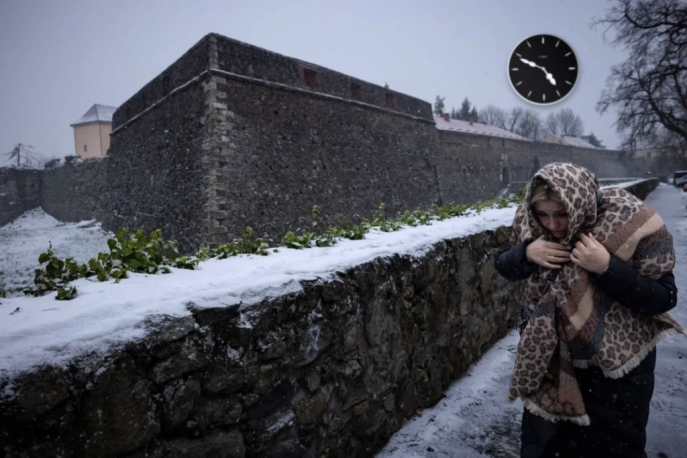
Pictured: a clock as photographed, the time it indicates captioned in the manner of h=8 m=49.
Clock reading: h=4 m=49
